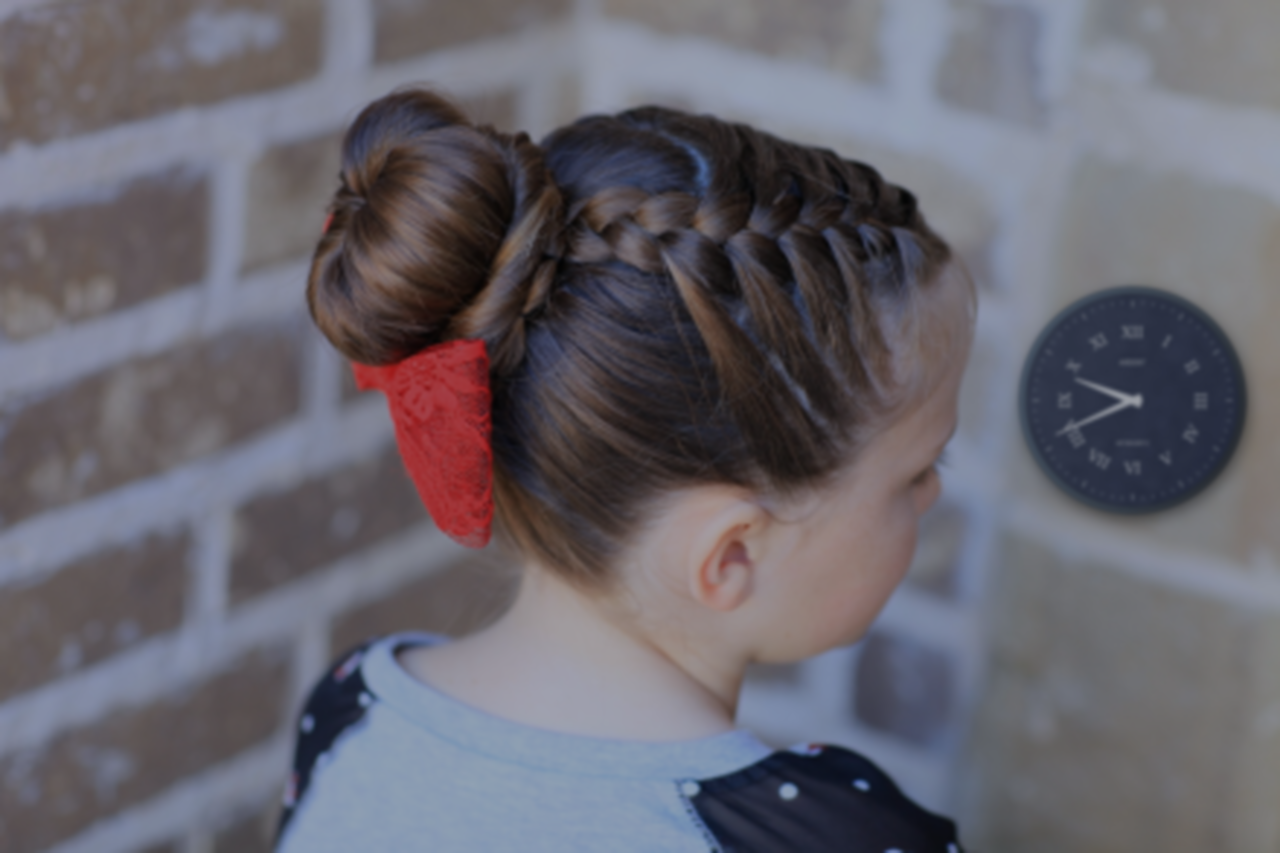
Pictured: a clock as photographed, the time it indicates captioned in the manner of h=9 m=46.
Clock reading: h=9 m=41
